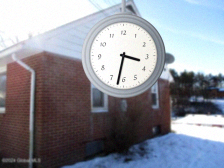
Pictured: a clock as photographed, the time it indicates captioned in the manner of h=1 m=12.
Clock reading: h=3 m=32
